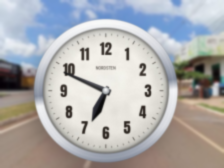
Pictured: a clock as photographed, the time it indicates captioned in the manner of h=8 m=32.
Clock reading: h=6 m=49
